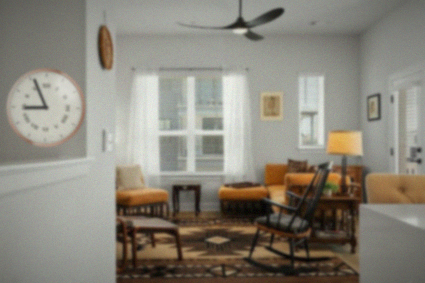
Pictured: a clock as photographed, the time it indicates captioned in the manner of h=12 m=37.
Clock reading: h=8 m=56
